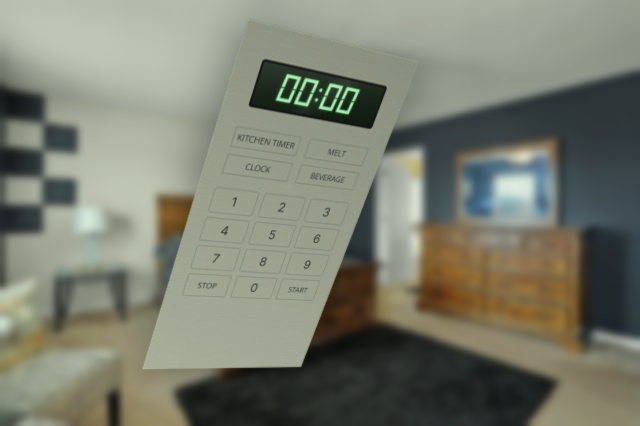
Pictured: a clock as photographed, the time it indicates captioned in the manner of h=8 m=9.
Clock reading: h=0 m=0
